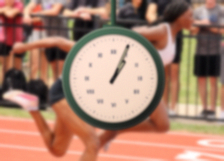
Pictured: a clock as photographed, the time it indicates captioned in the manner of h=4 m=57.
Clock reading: h=1 m=4
